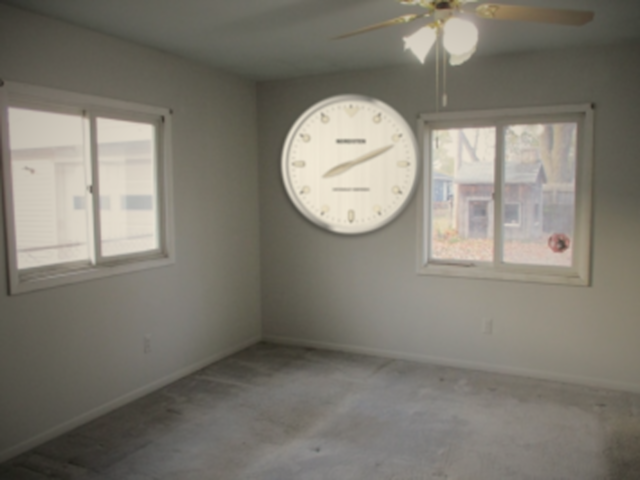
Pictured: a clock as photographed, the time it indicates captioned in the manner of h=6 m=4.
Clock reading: h=8 m=11
